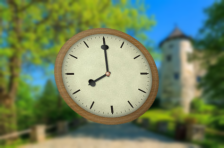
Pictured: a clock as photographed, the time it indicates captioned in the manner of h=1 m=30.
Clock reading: h=8 m=0
